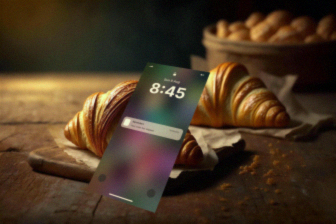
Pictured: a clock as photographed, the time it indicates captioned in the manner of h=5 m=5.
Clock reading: h=8 m=45
